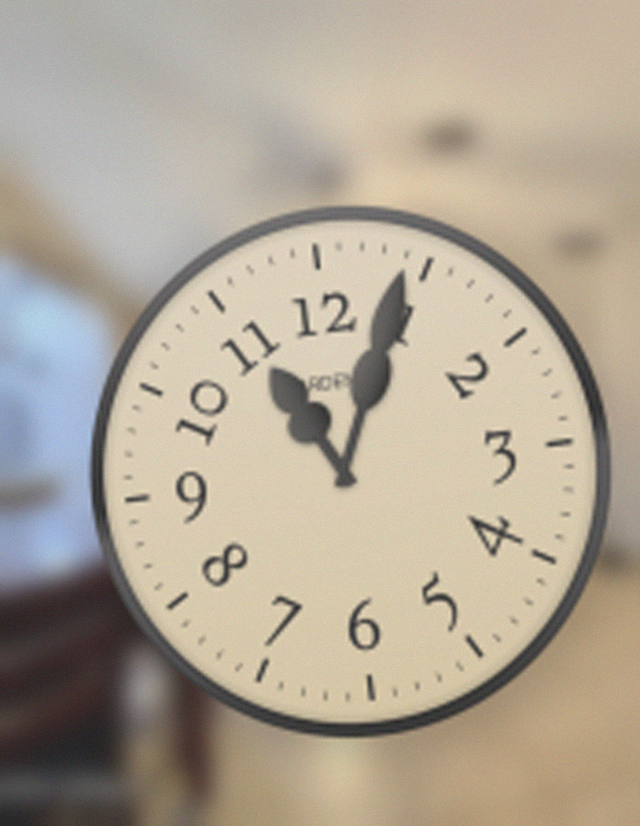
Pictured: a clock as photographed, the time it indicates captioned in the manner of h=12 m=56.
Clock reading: h=11 m=4
